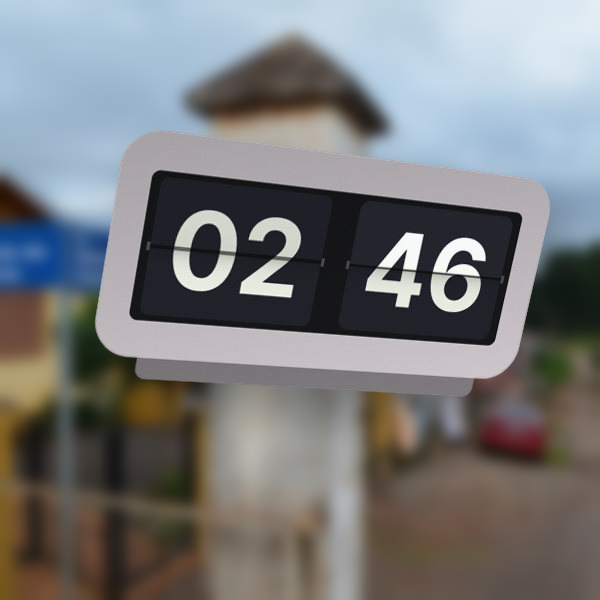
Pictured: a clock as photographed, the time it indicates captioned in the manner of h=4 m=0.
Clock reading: h=2 m=46
